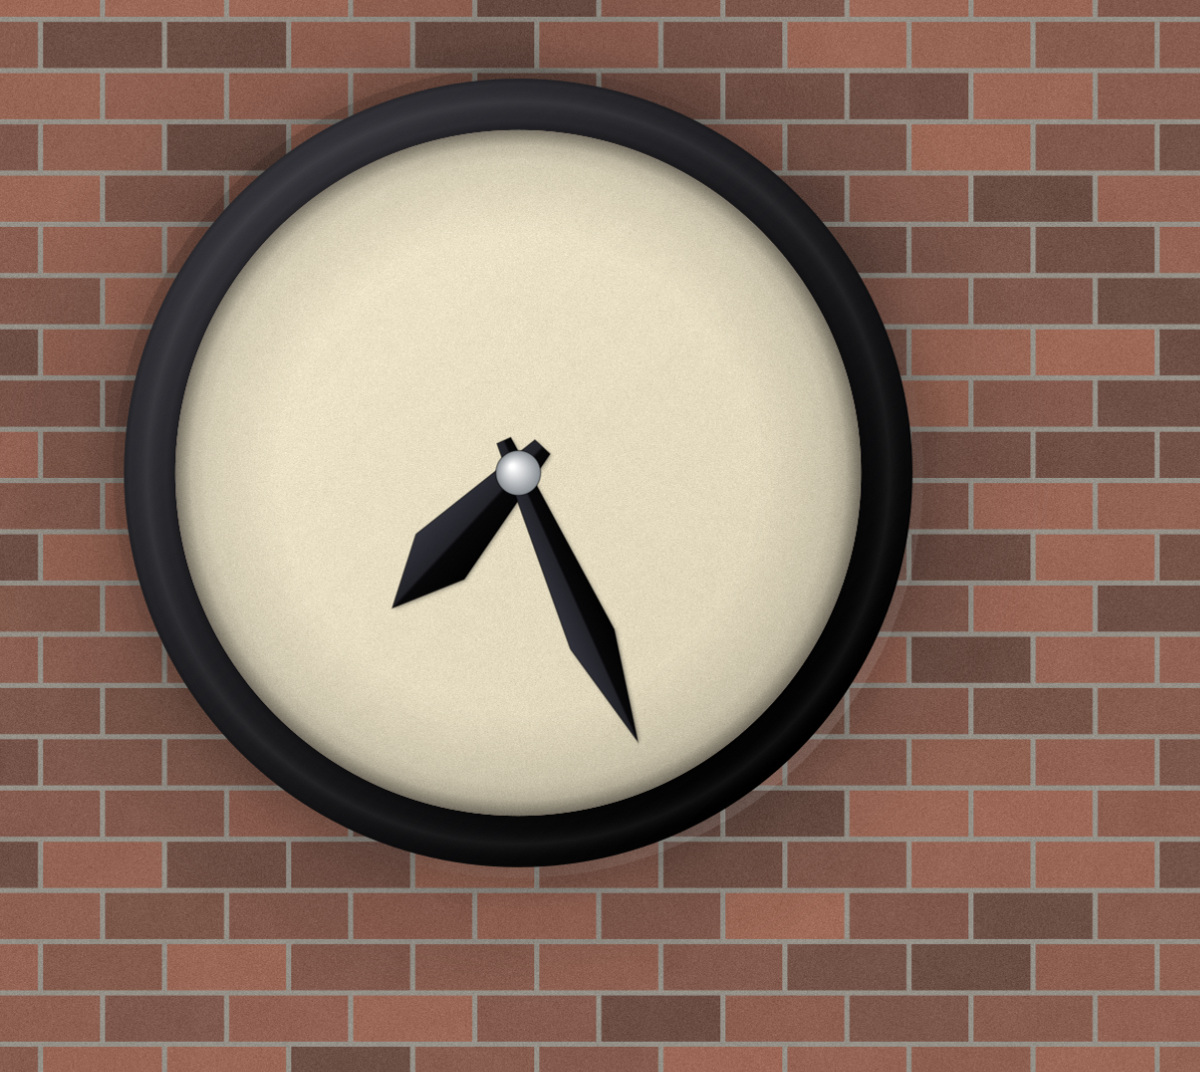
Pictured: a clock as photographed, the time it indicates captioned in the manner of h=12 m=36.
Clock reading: h=7 m=26
